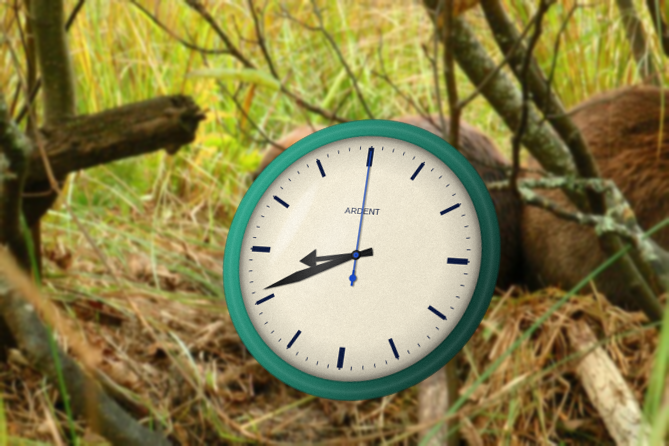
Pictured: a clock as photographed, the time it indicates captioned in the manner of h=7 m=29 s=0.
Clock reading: h=8 m=41 s=0
